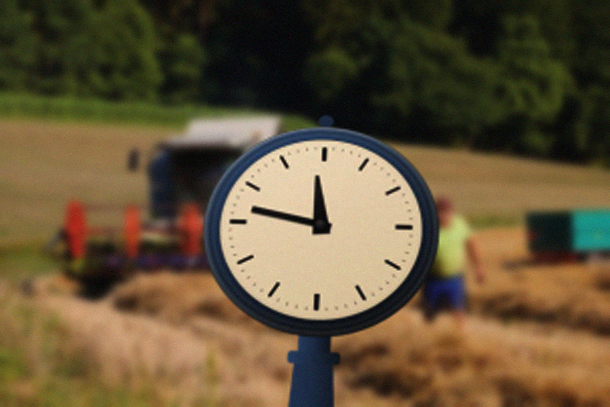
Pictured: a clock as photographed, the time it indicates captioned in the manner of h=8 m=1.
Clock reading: h=11 m=47
